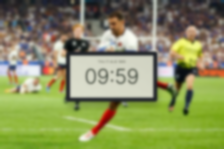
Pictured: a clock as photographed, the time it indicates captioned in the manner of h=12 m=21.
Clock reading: h=9 m=59
